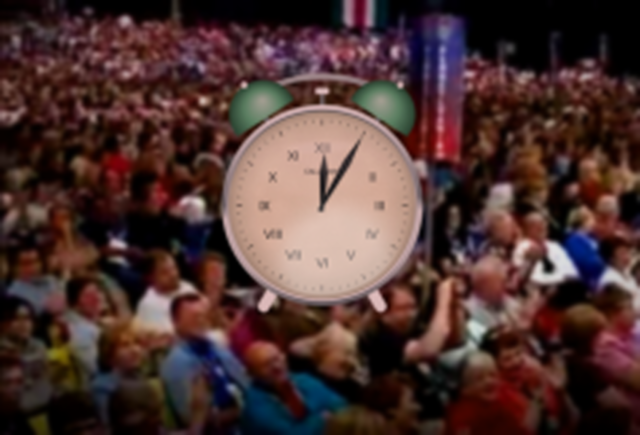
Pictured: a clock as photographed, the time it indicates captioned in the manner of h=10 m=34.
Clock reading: h=12 m=5
